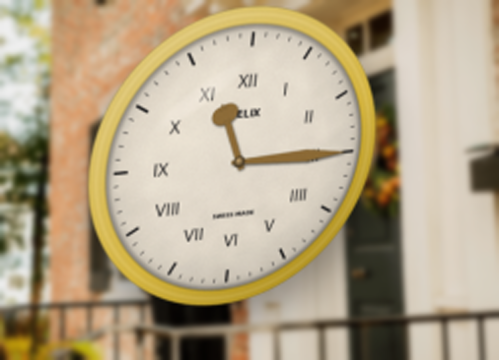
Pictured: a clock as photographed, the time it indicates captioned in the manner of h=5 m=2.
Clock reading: h=11 m=15
